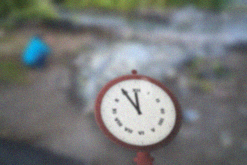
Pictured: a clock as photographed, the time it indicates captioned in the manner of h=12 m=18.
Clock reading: h=11 m=55
